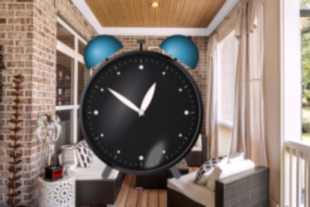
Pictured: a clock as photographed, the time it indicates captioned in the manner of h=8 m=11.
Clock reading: h=12 m=51
